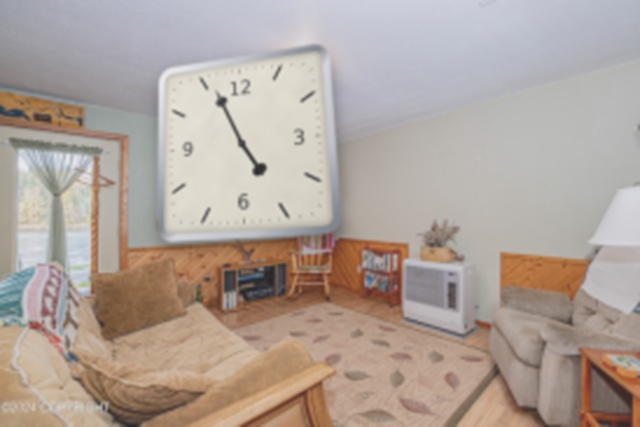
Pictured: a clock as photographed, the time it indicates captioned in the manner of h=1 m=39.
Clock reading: h=4 m=56
